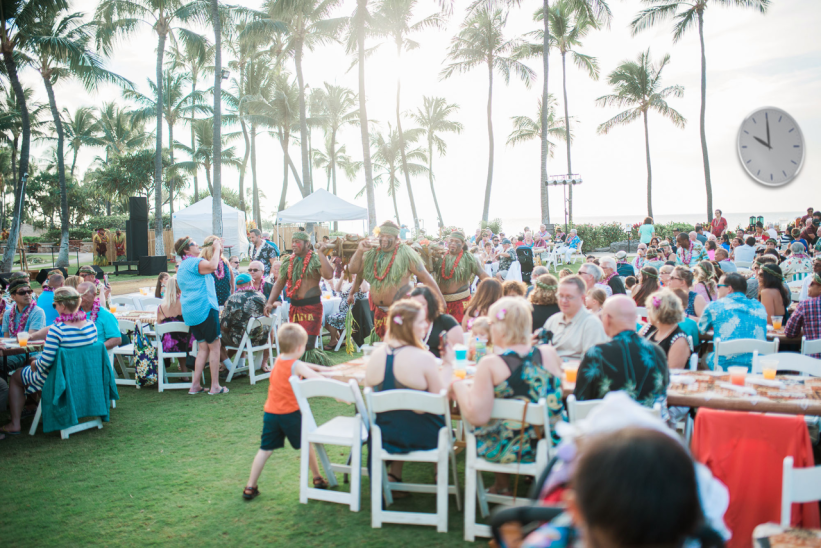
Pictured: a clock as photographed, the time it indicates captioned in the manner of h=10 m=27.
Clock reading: h=10 m=0
